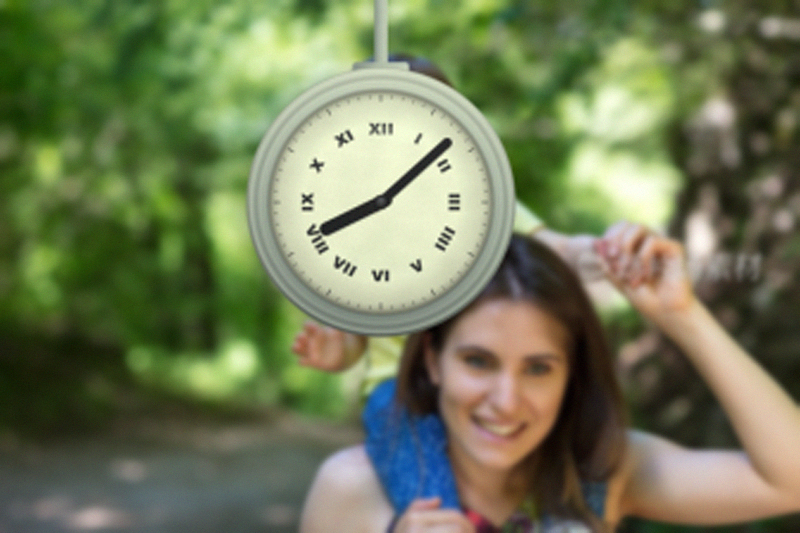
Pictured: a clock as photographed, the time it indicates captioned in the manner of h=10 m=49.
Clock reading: h=8 m=8
